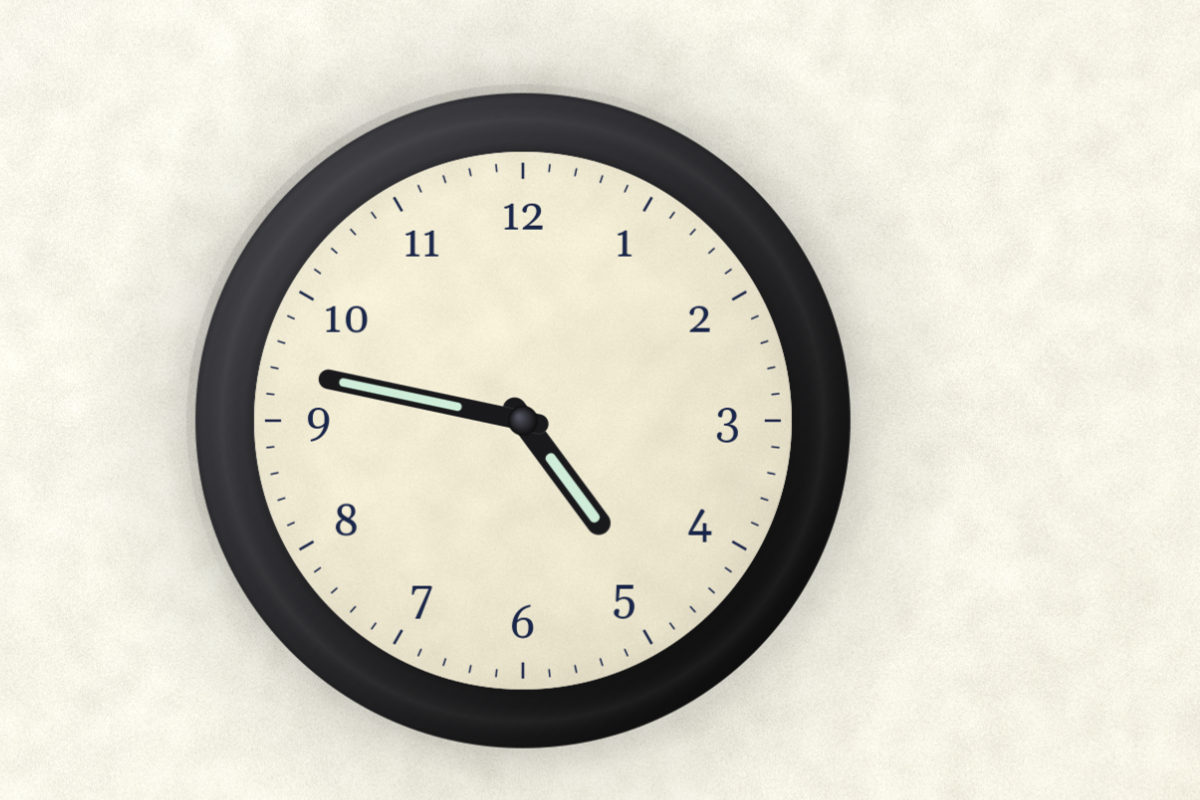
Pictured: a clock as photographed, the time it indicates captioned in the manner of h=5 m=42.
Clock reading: h=4 m=47
